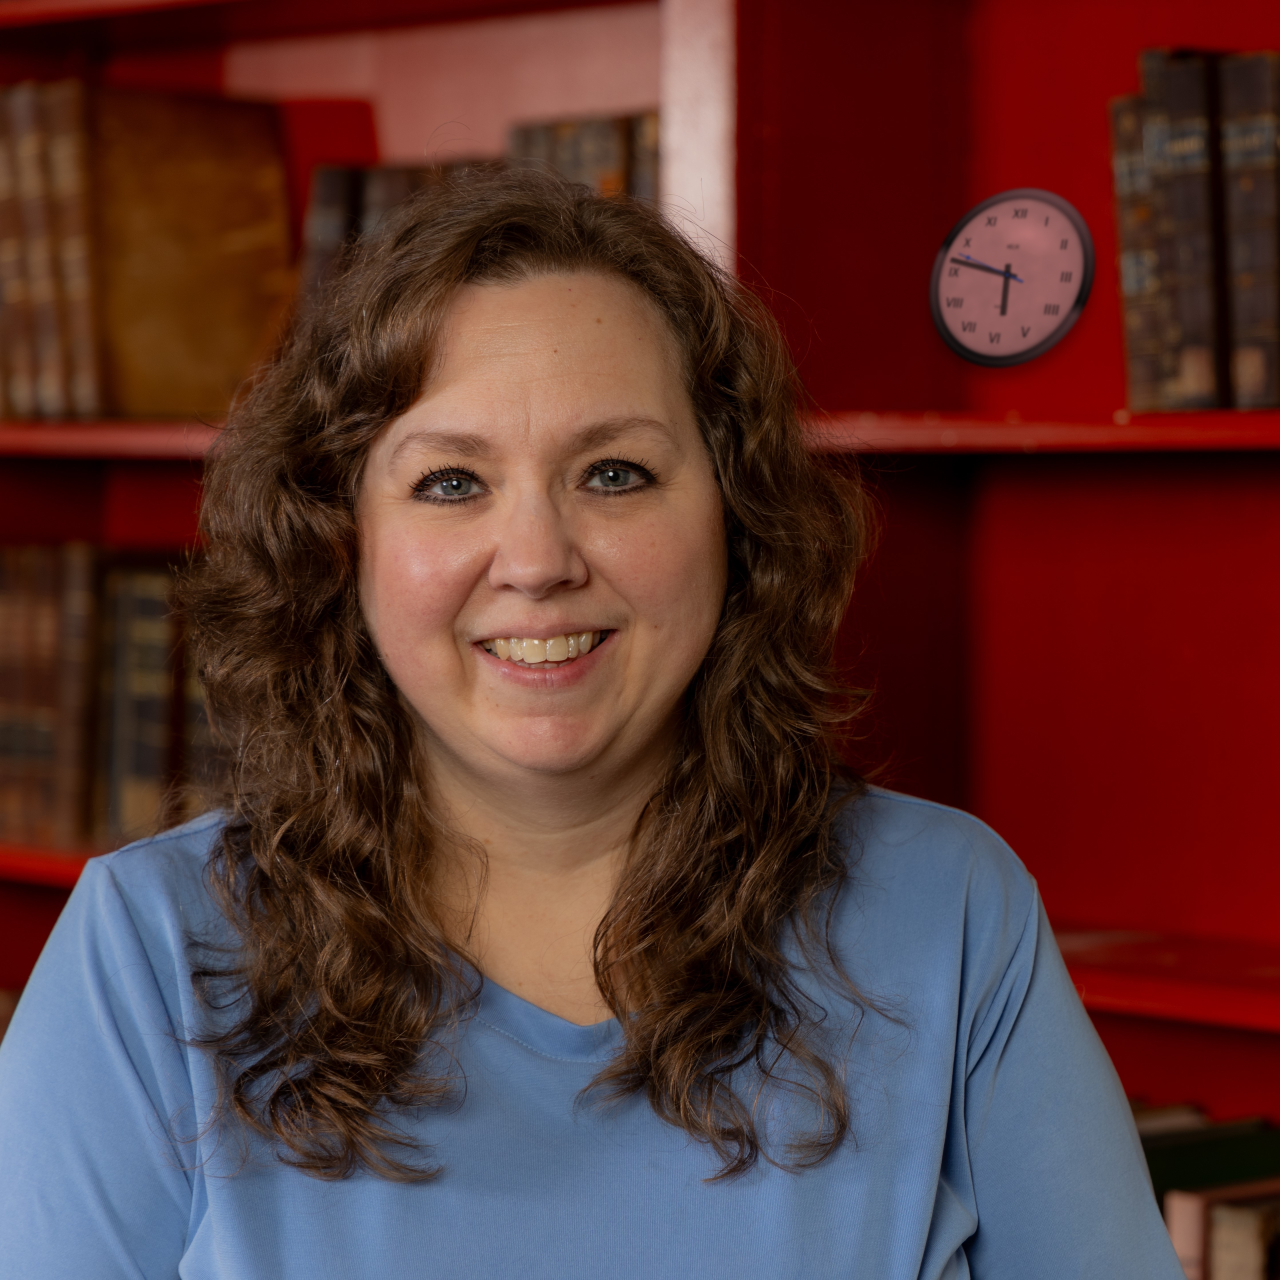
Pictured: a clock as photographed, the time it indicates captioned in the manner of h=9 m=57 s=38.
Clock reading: h=5 m=46 s=48
